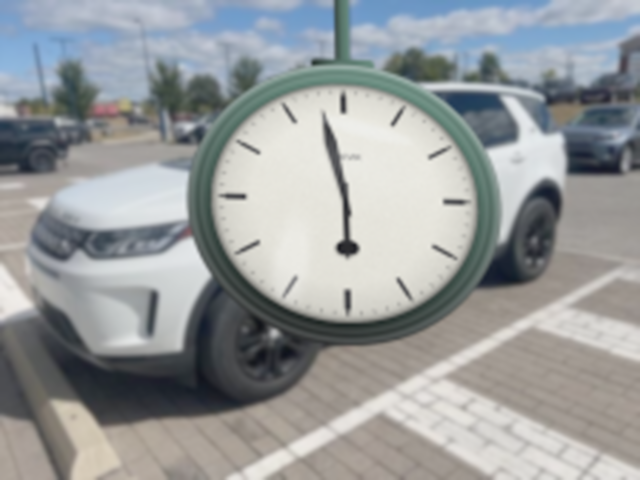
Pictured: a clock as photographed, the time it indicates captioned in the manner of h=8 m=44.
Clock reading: h=5 m=58
